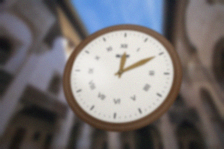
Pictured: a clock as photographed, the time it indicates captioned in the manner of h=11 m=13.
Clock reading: h=12 m=10
